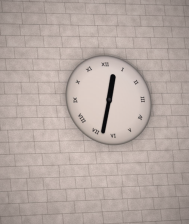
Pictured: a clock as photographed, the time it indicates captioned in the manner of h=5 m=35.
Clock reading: h=12 m=33
